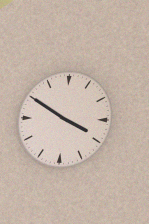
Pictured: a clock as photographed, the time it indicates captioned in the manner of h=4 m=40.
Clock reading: h=3 m=50
